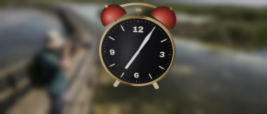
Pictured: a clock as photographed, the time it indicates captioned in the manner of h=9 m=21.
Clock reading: h=7 m=5
